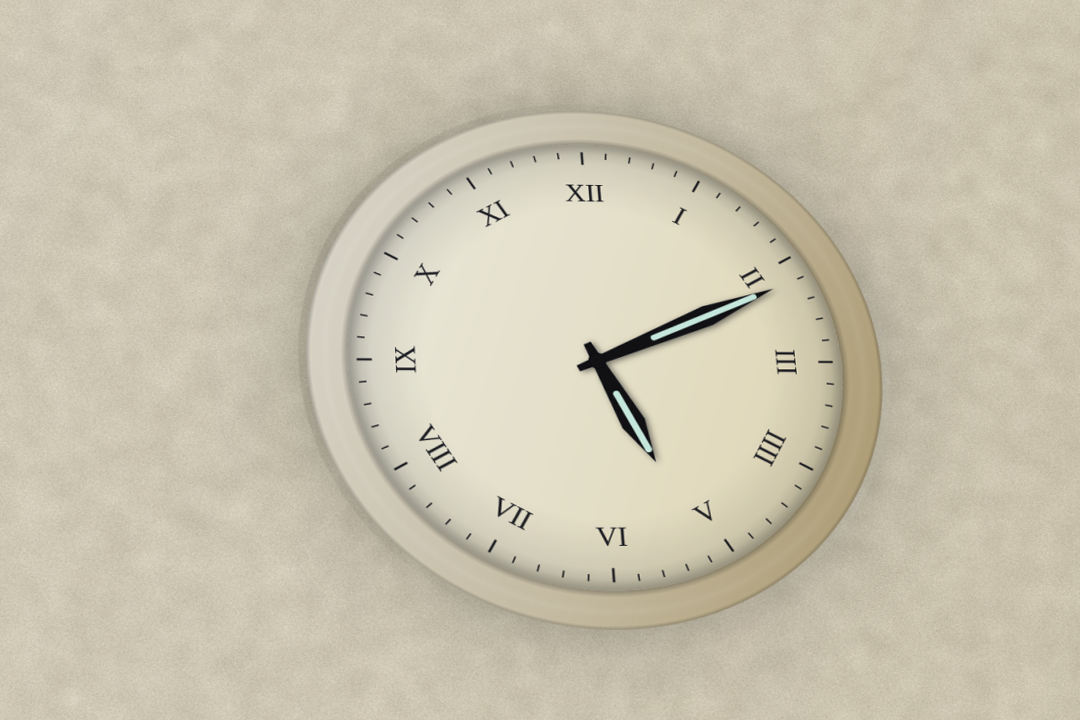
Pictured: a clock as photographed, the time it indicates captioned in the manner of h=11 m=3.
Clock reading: h=5 m=11
